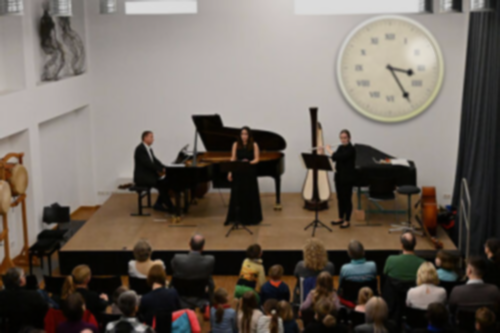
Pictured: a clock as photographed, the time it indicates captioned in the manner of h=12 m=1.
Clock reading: h=3 m=25
